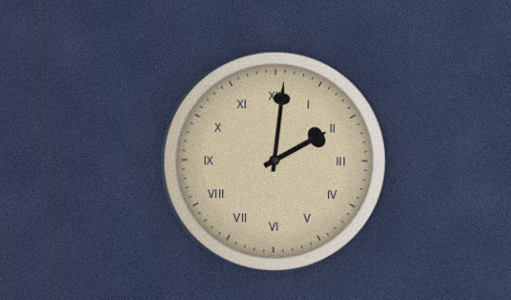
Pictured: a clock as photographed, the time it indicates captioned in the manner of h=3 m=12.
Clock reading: h=2 m=1
